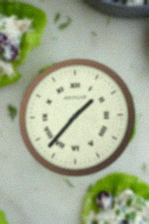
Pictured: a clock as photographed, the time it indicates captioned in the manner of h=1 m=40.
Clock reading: h=1 m=37
